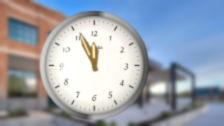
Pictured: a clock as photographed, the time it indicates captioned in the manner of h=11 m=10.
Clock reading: h=11 m=56
